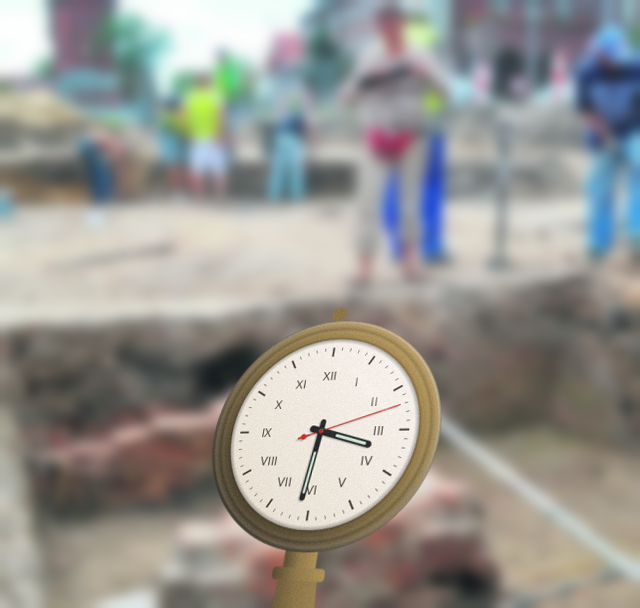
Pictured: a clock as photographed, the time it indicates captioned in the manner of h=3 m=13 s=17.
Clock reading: h=3 m=31 s=12
